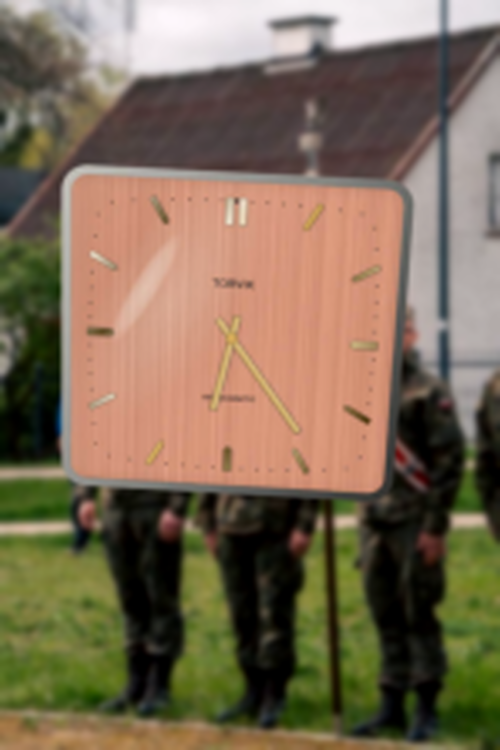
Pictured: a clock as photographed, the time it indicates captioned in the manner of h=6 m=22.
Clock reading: h=6 m=24
